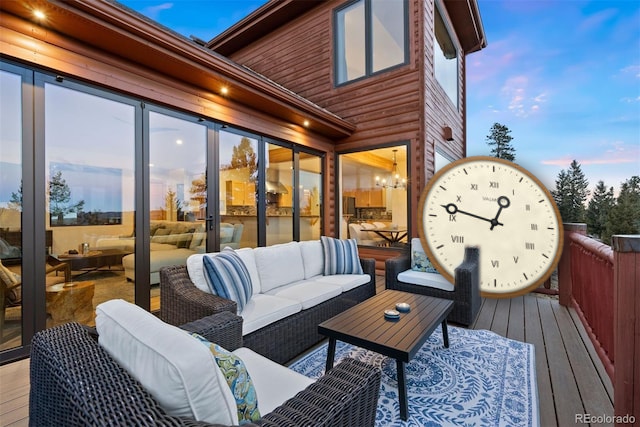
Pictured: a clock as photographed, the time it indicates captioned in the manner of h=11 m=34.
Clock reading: h=12 m=47
